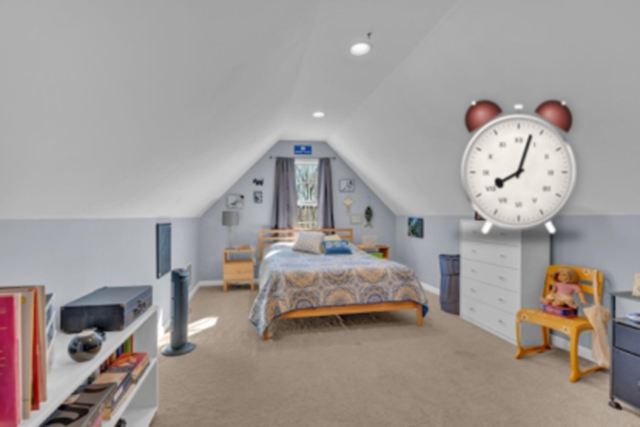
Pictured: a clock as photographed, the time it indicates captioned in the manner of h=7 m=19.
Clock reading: h=8 m=3
